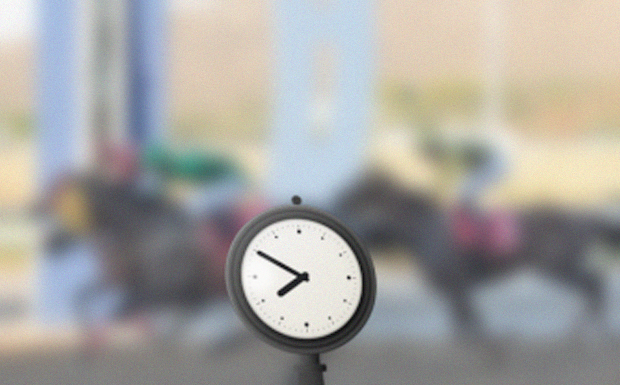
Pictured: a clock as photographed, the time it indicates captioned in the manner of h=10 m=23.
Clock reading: h=7 m=50
